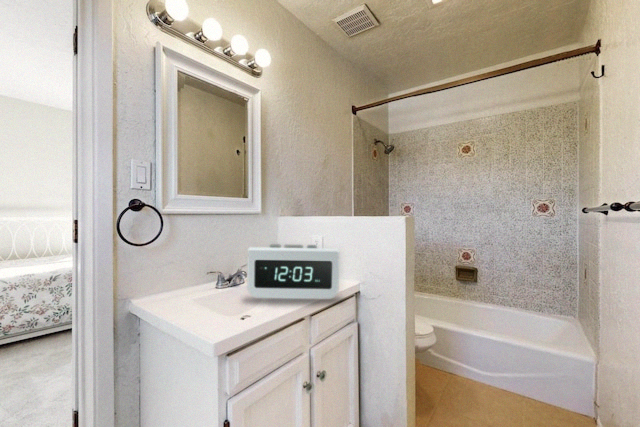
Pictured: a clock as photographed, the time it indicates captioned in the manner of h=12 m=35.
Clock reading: h=12 m=3
